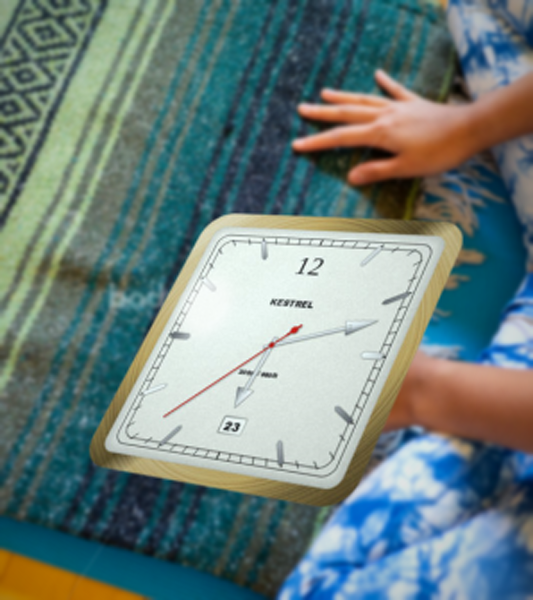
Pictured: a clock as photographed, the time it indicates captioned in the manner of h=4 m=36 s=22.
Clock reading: h=6 m=11 s=37
